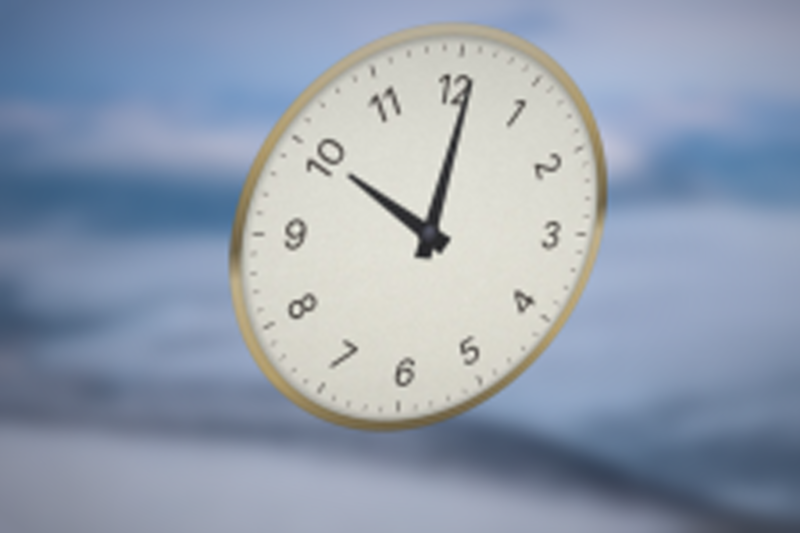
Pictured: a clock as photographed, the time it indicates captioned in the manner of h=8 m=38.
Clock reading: h=10 m=1
